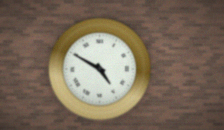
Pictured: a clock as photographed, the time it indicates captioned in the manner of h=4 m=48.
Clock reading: h=4 m=50
